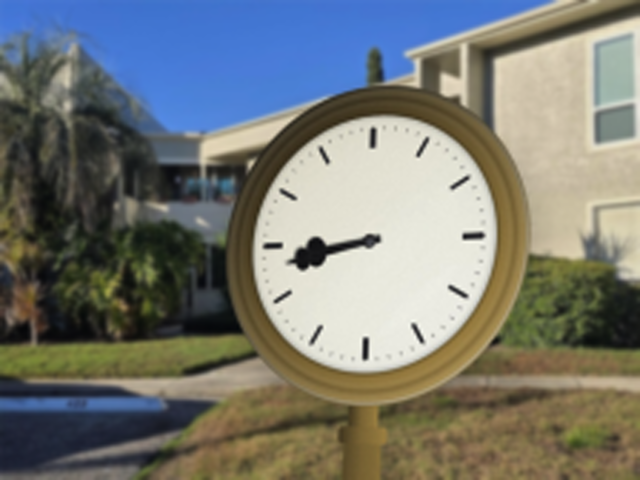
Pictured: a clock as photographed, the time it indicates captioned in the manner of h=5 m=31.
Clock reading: h=8 m=43
